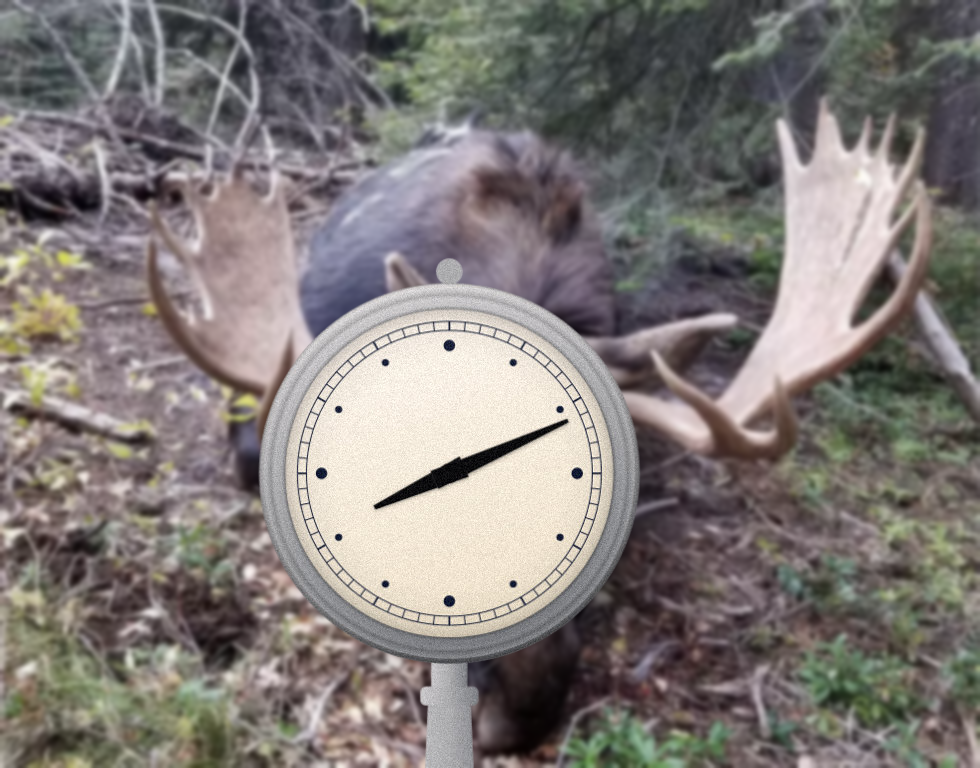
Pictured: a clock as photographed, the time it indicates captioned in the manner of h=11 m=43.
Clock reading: h=8 m=11
